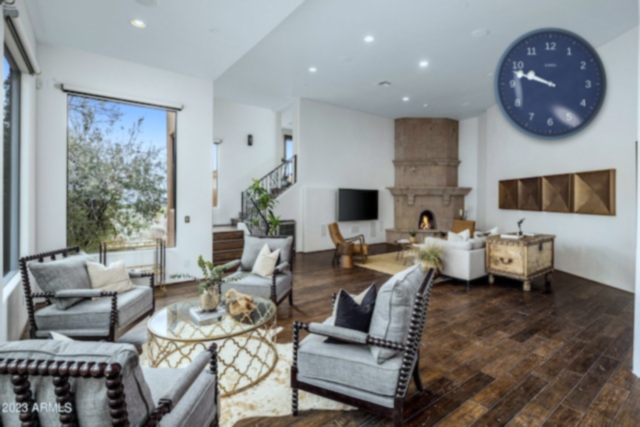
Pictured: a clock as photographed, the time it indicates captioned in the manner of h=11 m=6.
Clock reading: h=9 m=48
